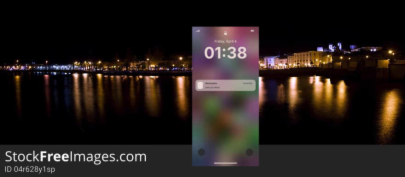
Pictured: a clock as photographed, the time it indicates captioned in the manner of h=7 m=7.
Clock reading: h=1 m=38
